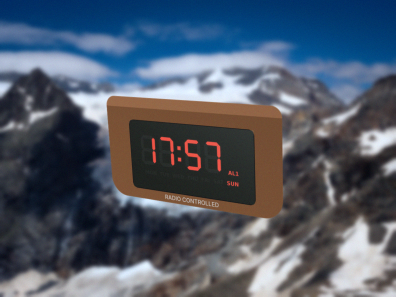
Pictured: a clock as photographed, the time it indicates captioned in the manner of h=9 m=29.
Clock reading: h=17 m=57
